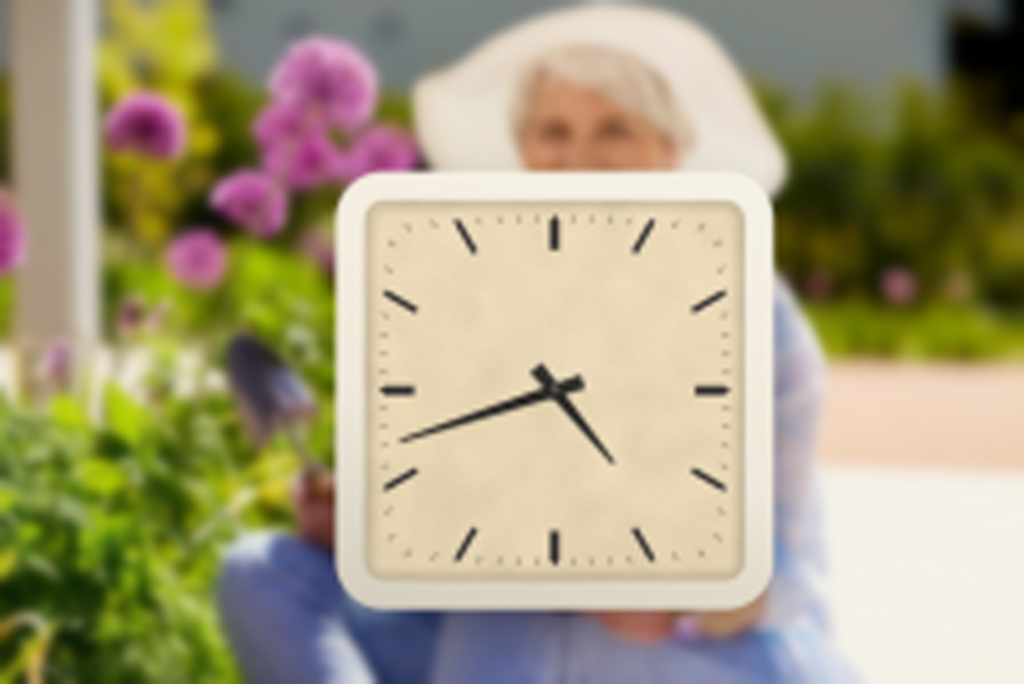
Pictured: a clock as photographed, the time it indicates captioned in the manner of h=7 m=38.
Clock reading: h=4 m=42
